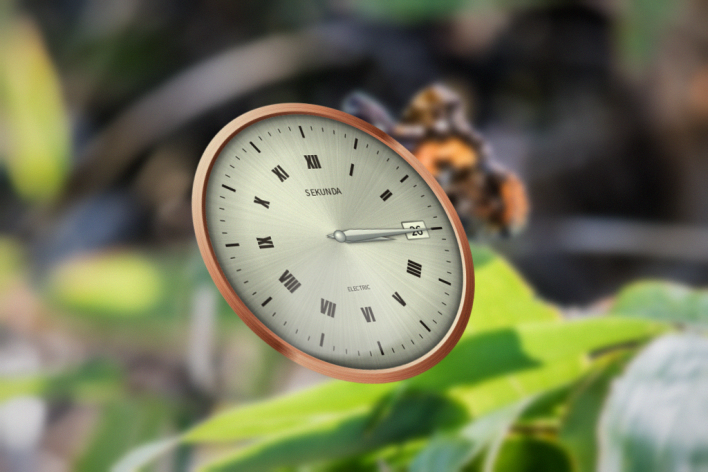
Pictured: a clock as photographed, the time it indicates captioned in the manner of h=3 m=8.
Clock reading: h=3 m=15
